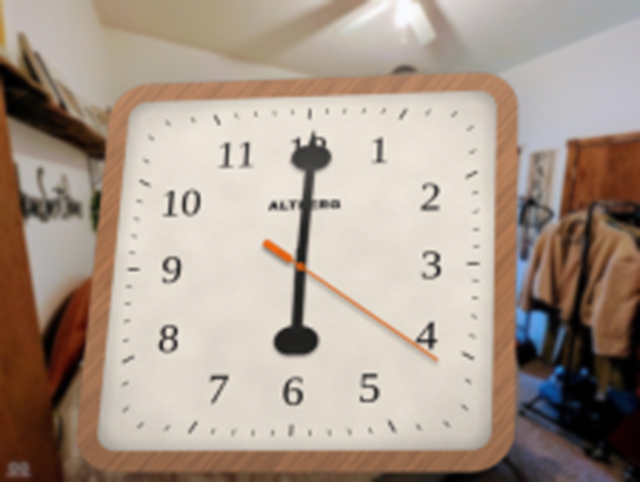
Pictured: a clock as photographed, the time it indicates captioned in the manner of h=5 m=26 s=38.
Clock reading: h=6 m=0 s=21
